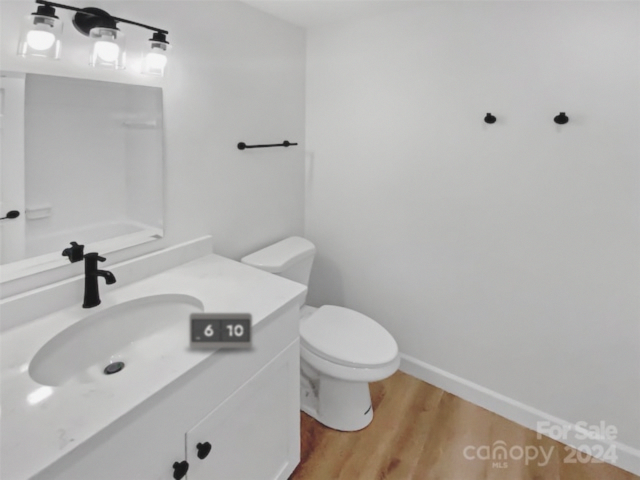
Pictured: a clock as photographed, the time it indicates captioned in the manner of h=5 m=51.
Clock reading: h=6 m=10
